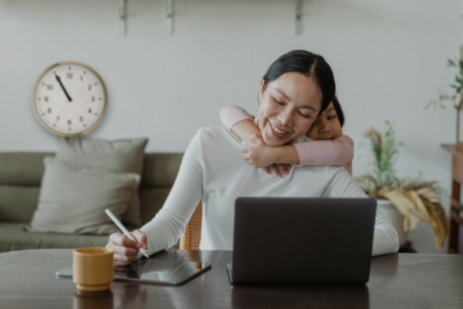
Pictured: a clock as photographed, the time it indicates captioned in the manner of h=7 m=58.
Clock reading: h=10 m=55
